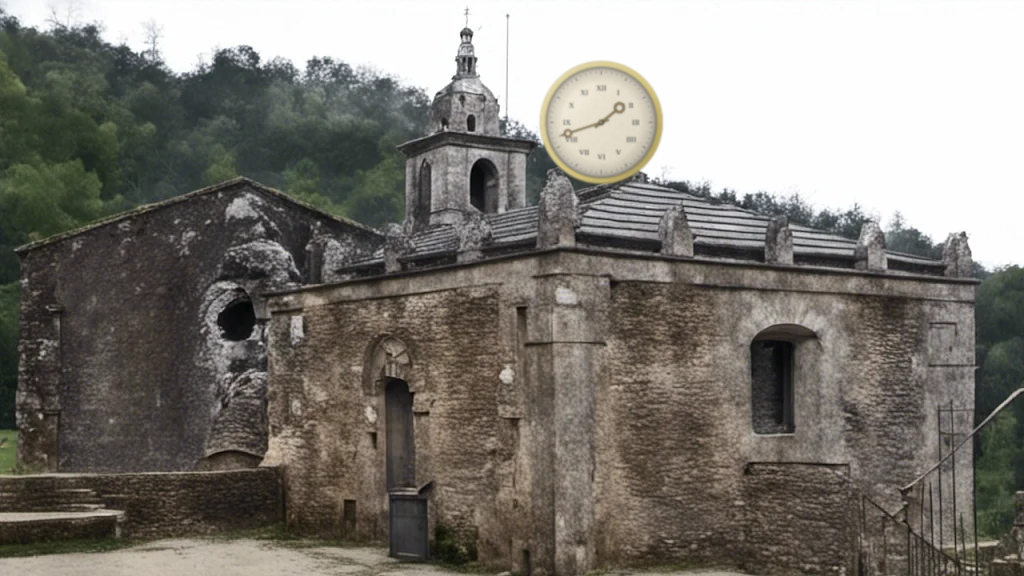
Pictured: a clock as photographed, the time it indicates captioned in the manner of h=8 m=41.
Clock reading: h=1 m=42
